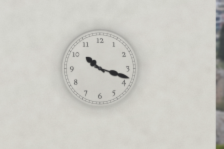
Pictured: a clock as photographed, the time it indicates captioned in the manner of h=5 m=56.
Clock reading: h=10 m=18
